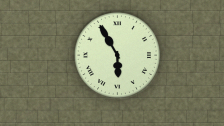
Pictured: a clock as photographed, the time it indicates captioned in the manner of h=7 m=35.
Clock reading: h=5 m=55
